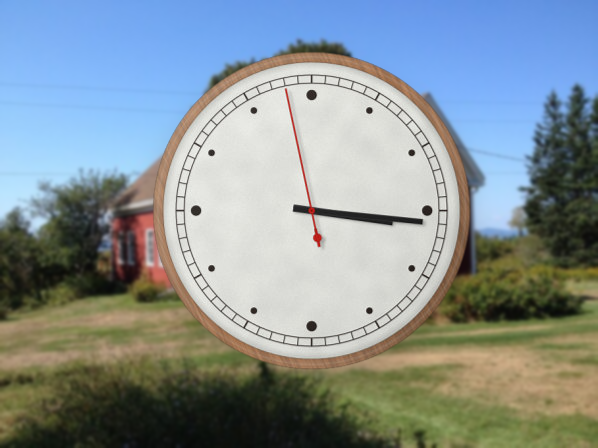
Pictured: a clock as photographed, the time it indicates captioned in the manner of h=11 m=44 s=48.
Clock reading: h=3 m=15 s=58
